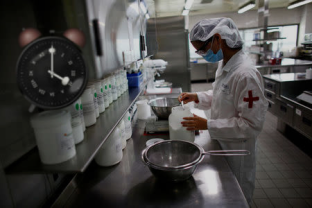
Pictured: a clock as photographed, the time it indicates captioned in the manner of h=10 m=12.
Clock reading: h=4 m=0
